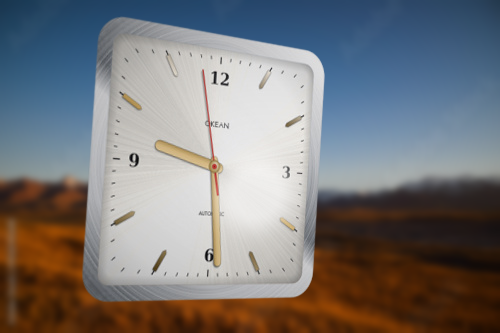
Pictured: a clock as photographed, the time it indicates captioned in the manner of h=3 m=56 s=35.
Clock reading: h=9 m=28 s=58
